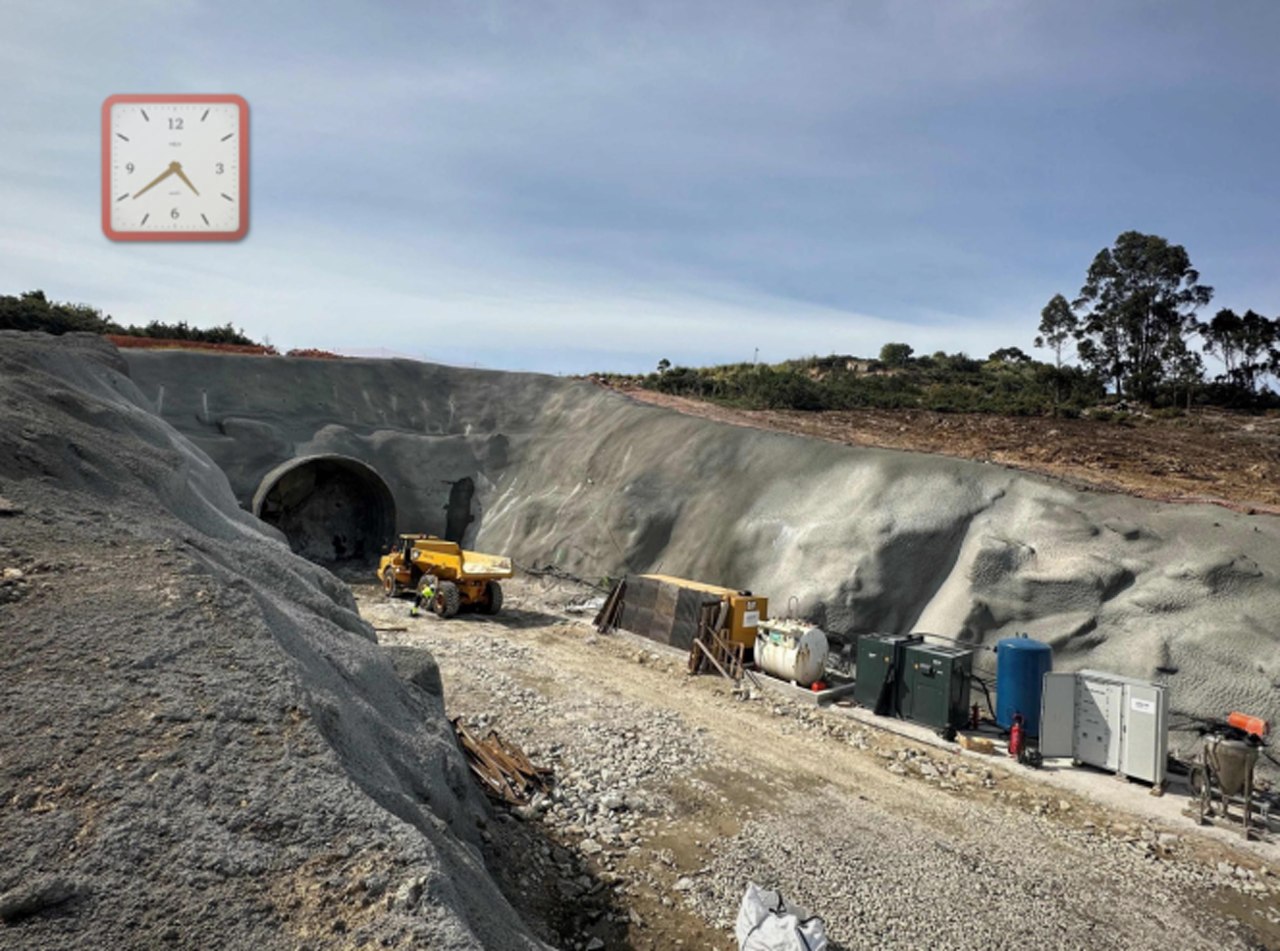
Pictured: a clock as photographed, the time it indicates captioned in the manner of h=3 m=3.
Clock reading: h=4 m=39
